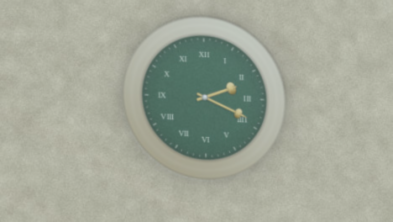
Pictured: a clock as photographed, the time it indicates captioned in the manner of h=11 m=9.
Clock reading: h=2 m=19
